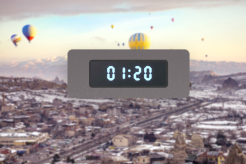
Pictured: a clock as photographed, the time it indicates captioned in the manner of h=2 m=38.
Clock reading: h=1 m=20
